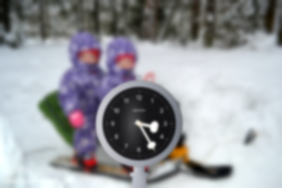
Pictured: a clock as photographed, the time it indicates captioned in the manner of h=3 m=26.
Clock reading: h=3 m=25
